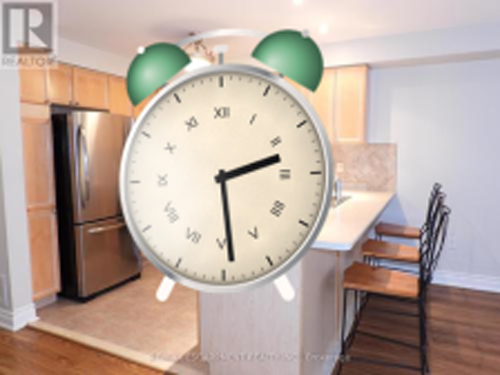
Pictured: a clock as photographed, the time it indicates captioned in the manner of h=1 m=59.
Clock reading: h=2 m=29
